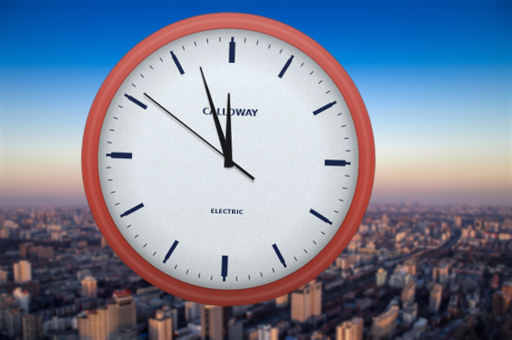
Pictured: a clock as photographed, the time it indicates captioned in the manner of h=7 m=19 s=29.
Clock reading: h=11 m=56 s=51
